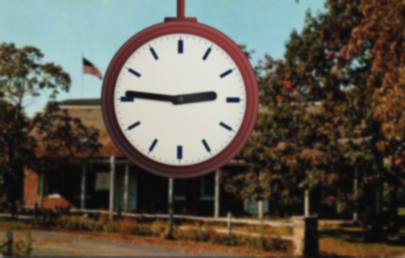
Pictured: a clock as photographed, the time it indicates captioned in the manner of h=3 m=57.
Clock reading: h=2 m=46
